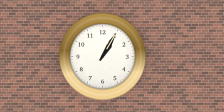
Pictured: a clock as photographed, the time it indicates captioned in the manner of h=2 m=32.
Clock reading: h=1 m=5
